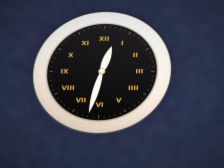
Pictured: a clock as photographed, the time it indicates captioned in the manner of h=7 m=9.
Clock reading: h=12 m=32
